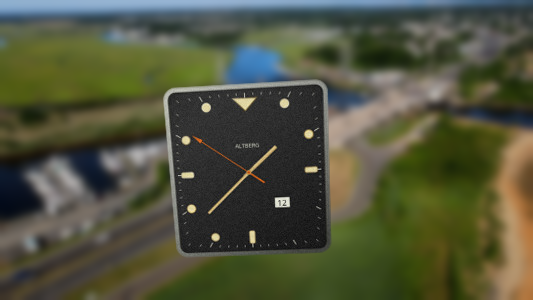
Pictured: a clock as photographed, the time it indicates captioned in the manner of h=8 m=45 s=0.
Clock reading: h=1 m=37 s=51
